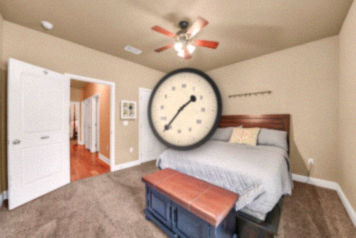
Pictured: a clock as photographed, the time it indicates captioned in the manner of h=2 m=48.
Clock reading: h=1 m=36
